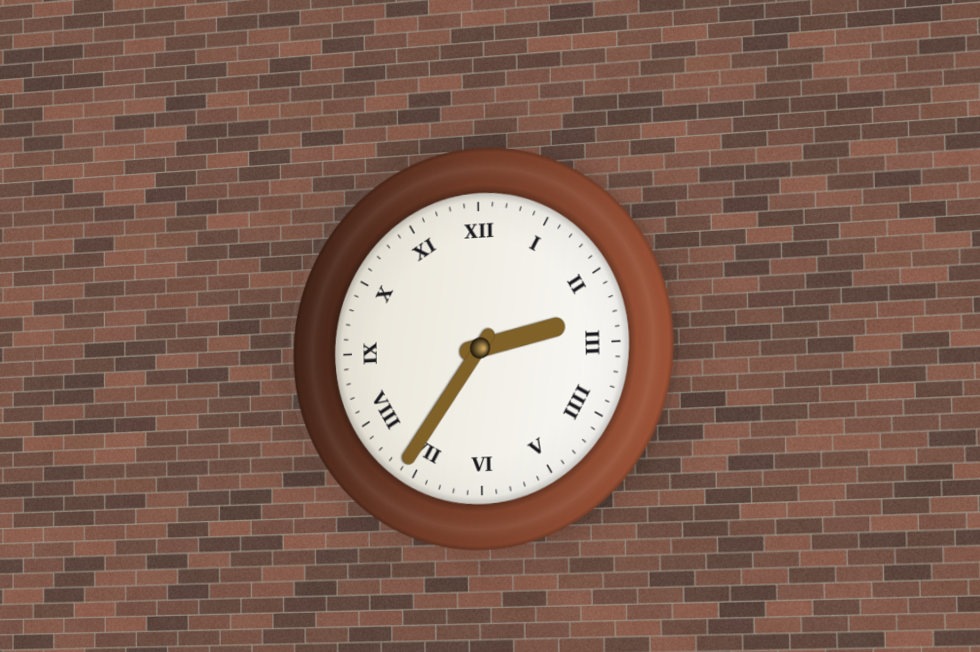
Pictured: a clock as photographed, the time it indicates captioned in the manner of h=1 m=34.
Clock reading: h=2 m=36
